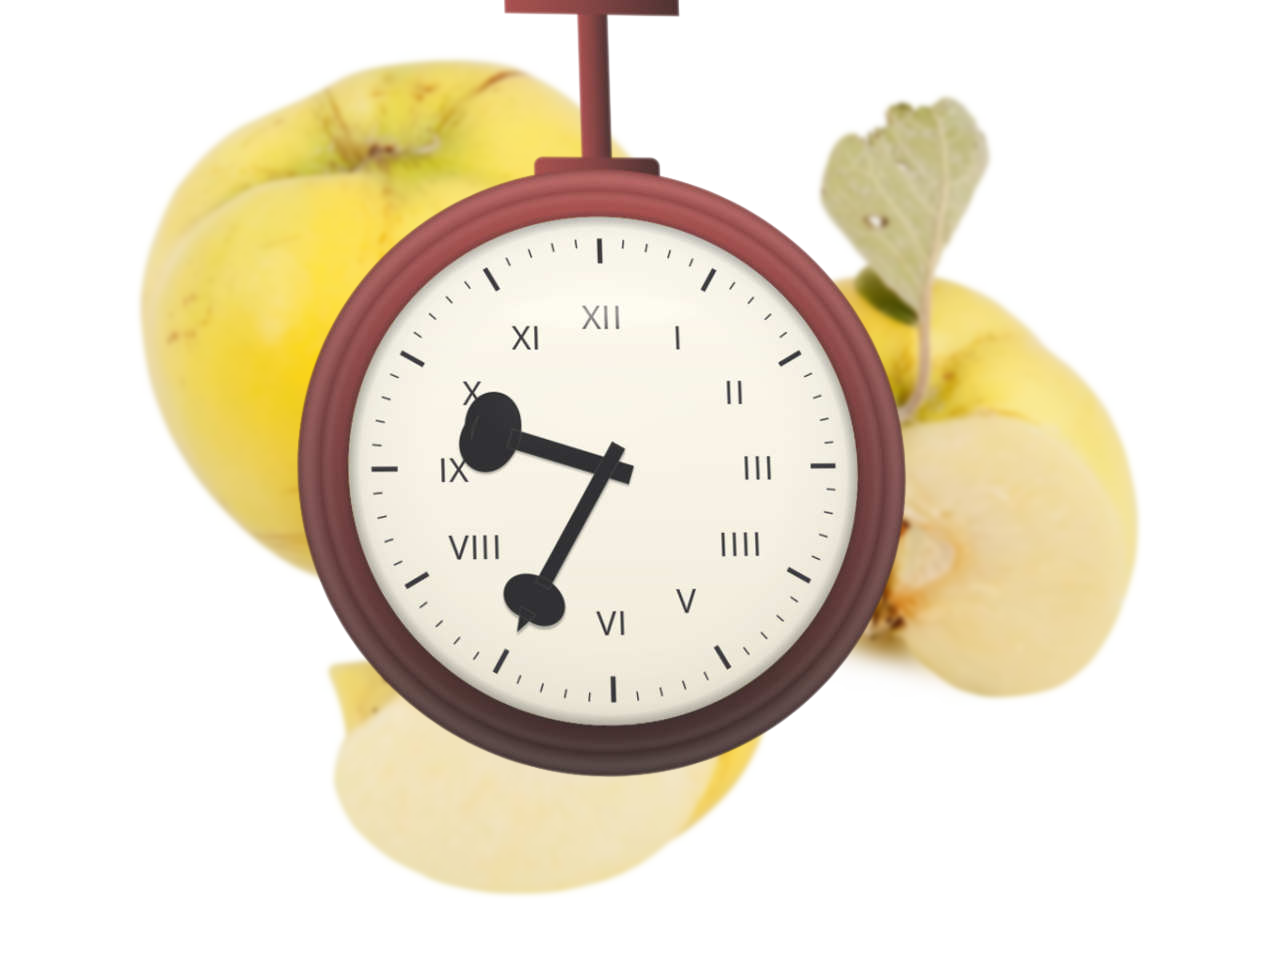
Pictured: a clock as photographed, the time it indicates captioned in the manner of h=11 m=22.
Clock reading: h=9 m=35
